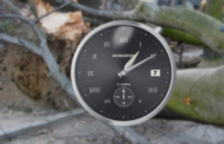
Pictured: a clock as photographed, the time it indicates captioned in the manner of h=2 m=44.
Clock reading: h=1 m=10
